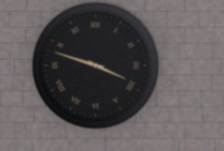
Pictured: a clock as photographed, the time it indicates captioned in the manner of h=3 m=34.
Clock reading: h=3 m=48
